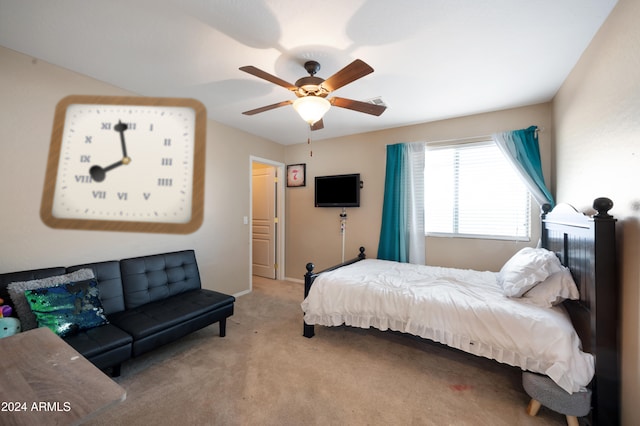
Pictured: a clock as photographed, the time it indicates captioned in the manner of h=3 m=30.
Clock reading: h=7 m=58
